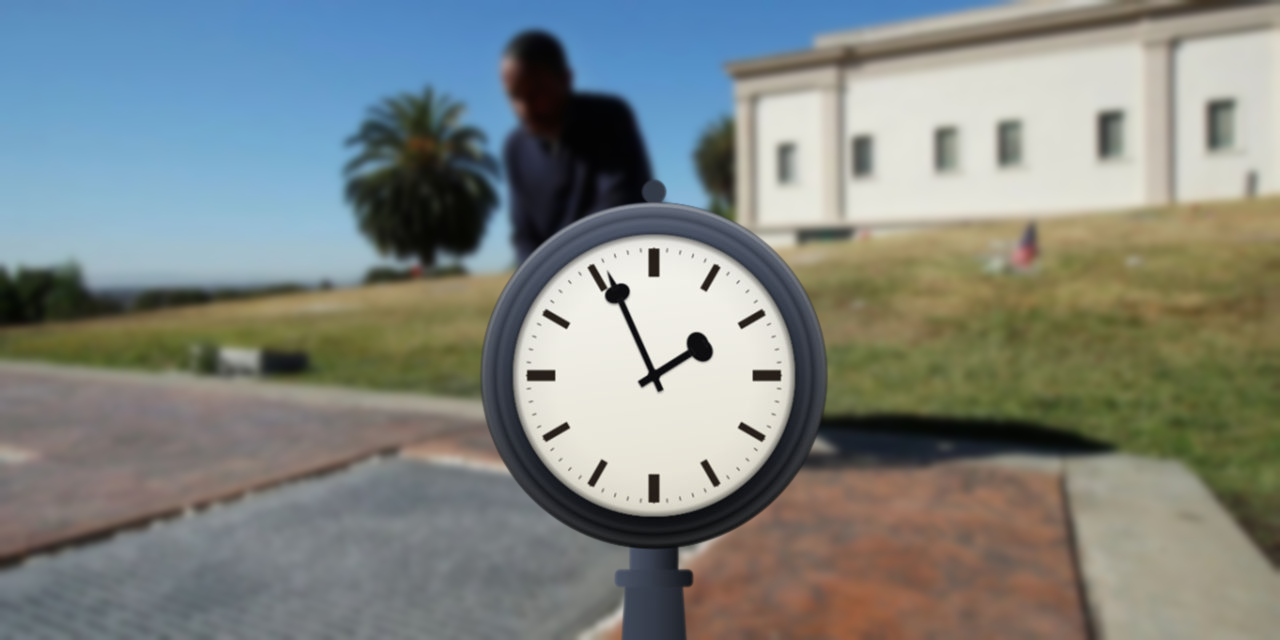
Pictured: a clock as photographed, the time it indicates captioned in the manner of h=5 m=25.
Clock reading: h=1 m=56
